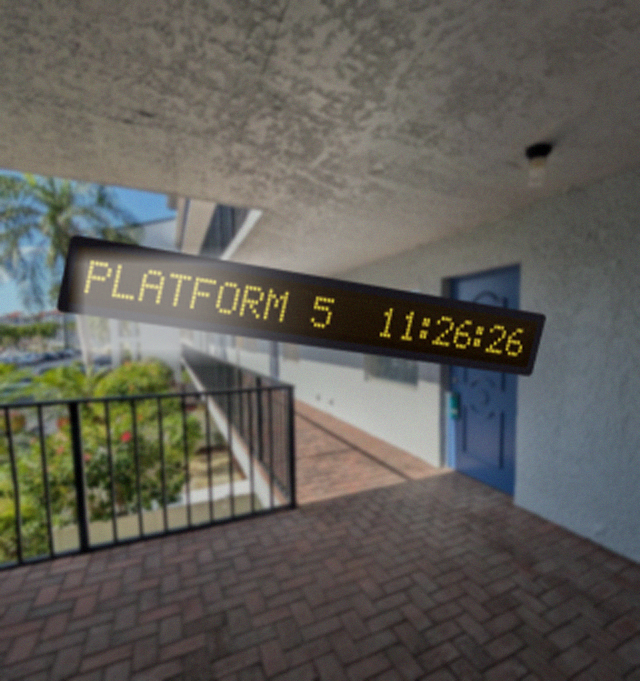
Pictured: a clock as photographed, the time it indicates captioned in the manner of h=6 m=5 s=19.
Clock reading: h=11 m=26 s=26
